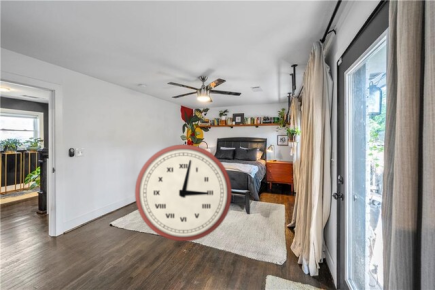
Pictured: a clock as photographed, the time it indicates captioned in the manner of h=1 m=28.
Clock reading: h=3 m=2
